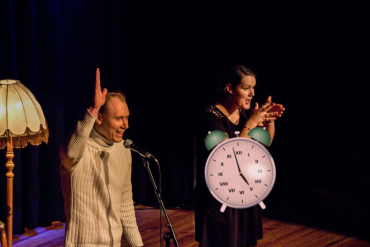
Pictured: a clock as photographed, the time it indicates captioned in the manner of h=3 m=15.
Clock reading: h=4 m=58
